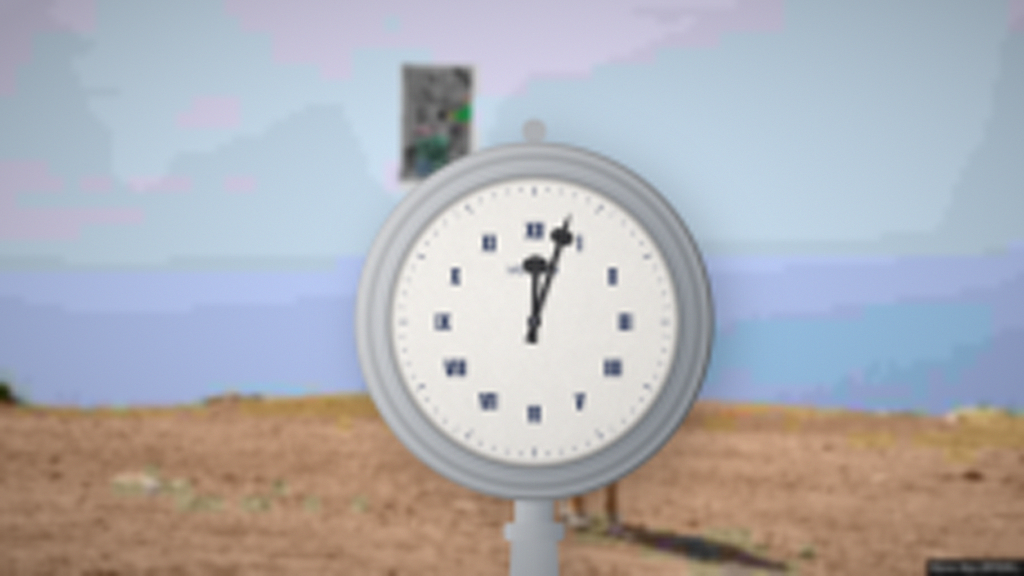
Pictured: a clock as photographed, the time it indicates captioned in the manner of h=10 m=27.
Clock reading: h=12 m=3
